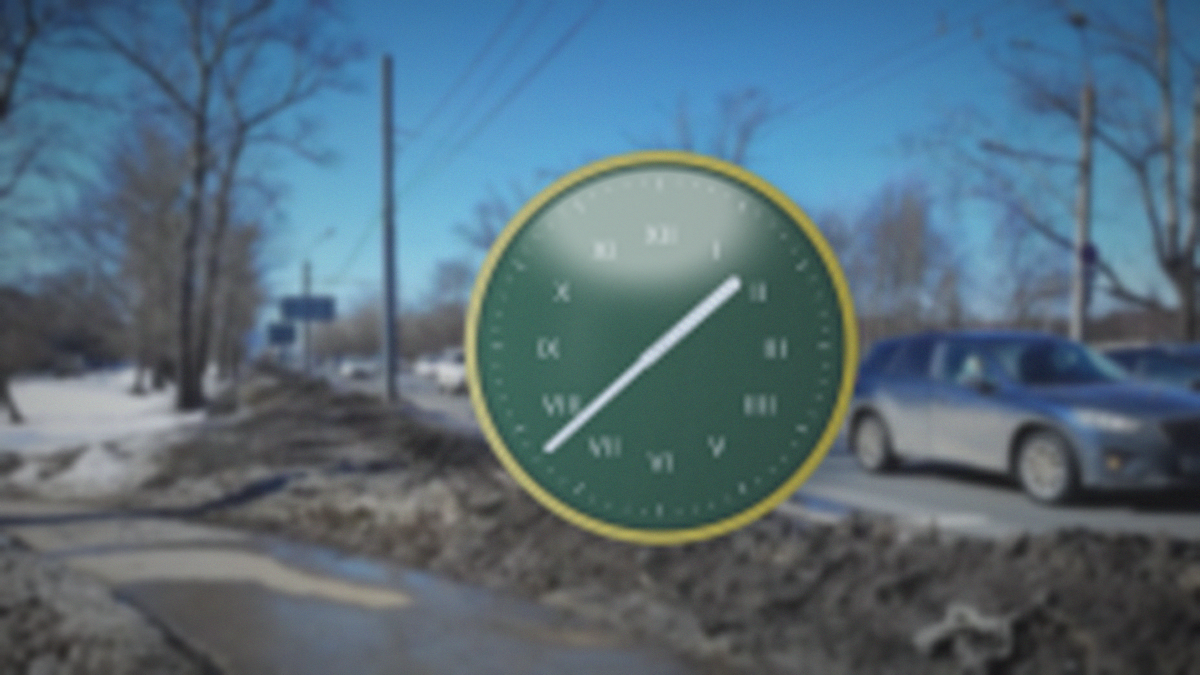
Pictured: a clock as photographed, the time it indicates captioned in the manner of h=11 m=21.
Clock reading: h=1 m=38
